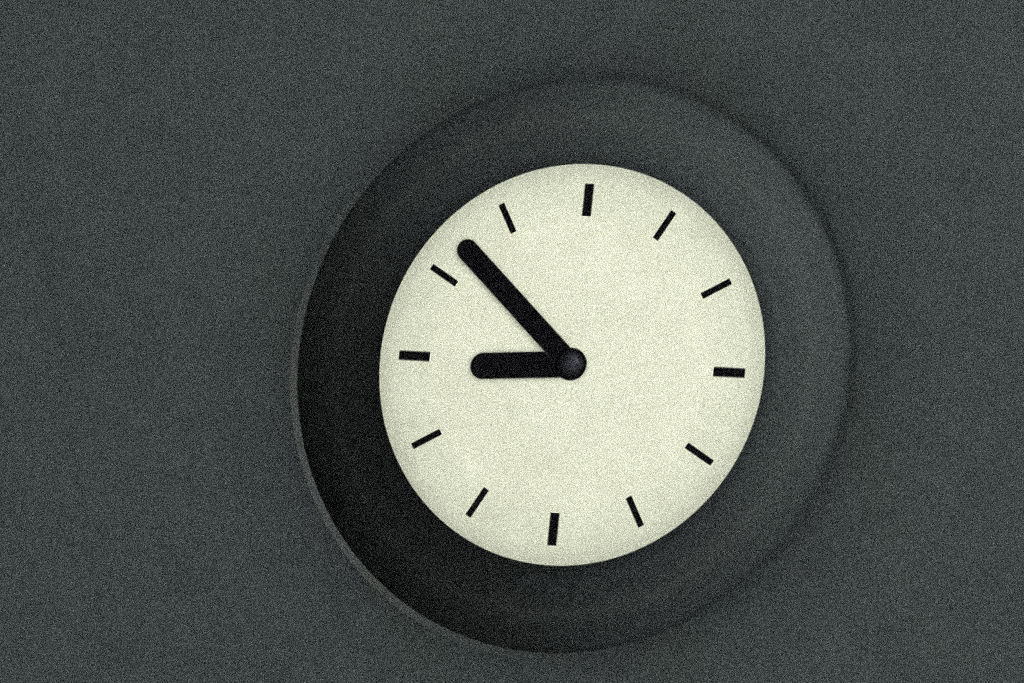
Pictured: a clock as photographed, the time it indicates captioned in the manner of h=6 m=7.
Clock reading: h=8 m=52
